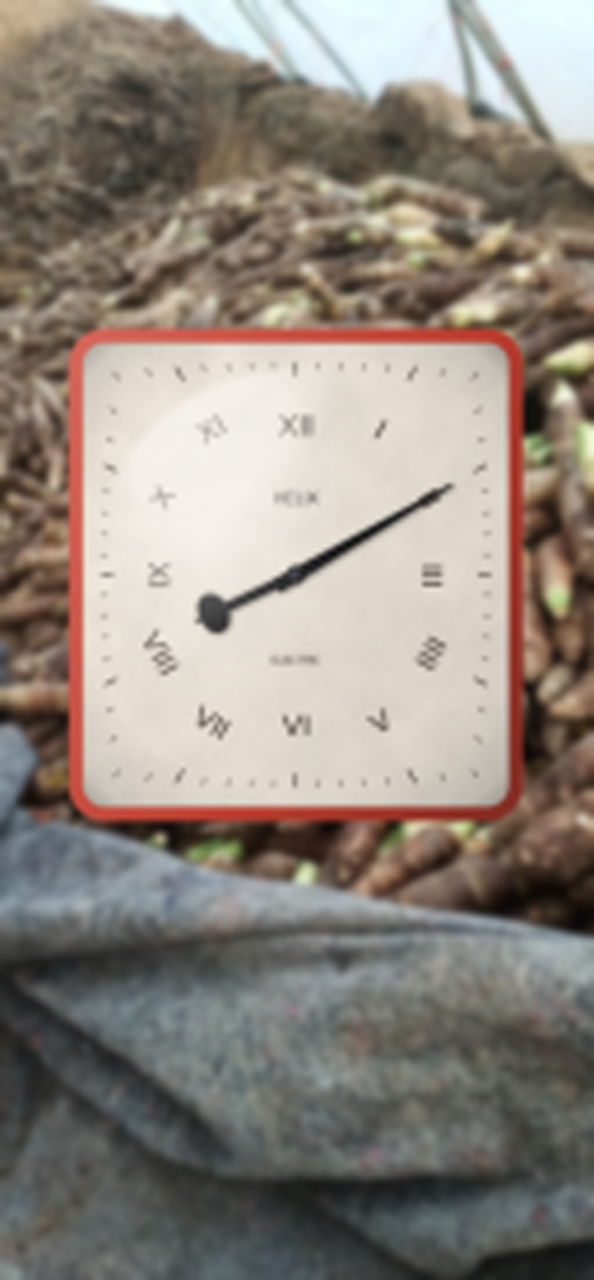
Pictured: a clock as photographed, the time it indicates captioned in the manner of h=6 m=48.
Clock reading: h=8 m=10
